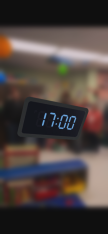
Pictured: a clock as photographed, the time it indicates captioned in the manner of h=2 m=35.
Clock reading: h=17 m=0
